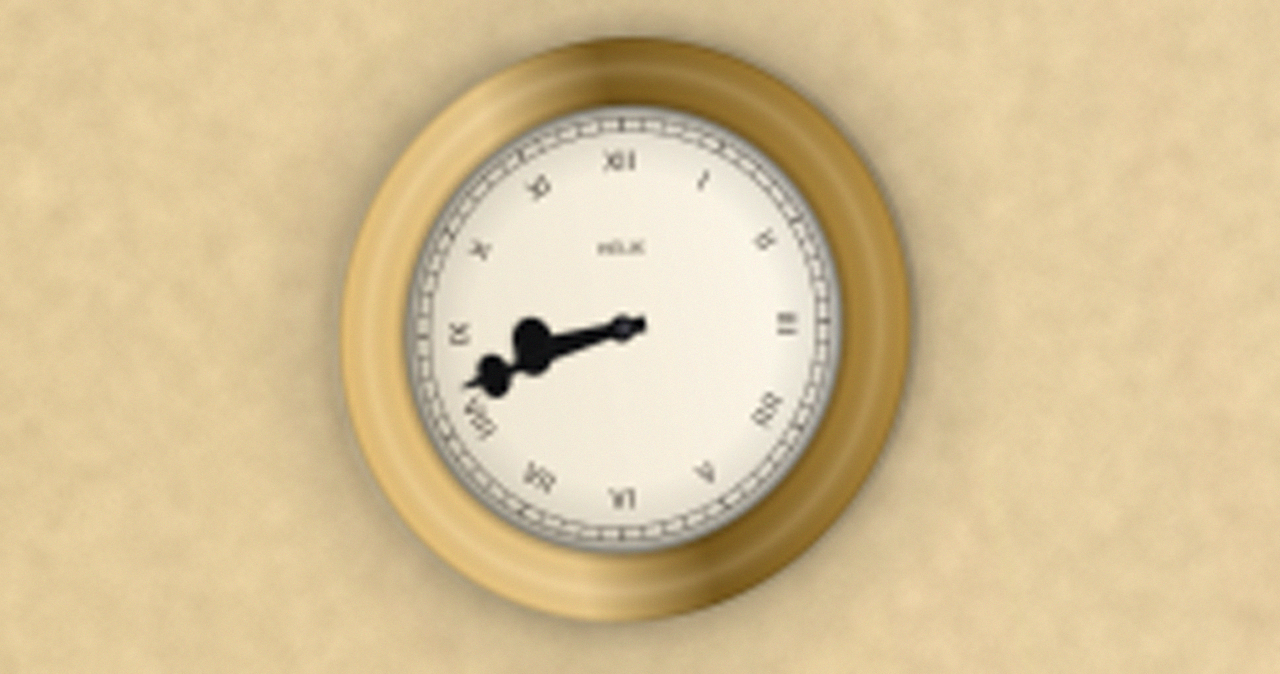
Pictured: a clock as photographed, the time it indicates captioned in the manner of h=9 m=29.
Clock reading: h=8 m=42
